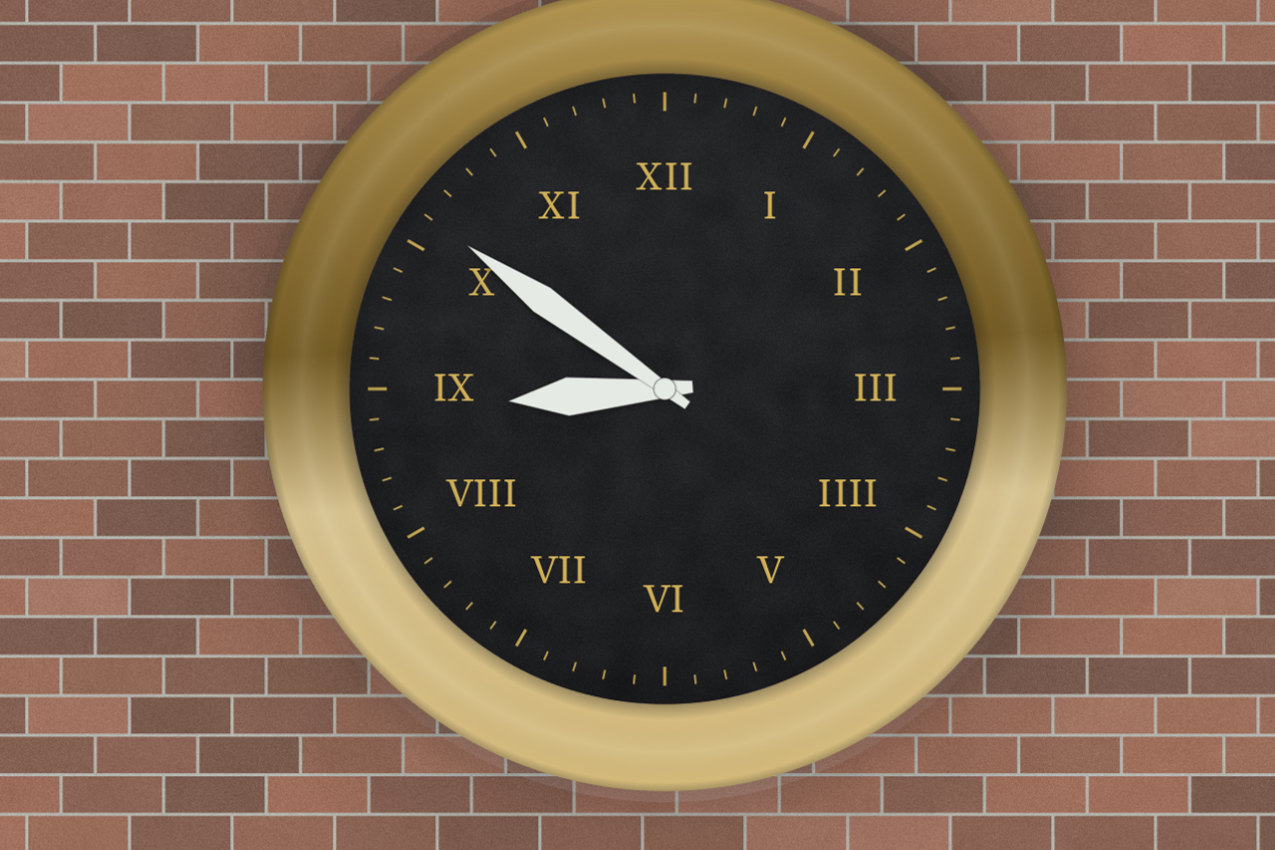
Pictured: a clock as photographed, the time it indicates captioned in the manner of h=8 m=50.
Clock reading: h=8 m=51
